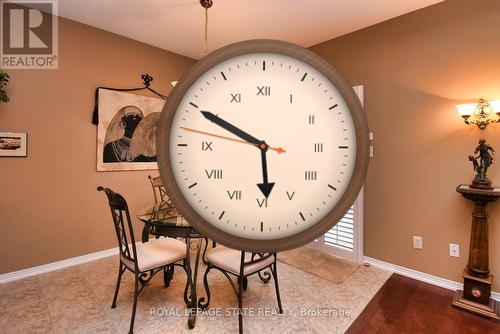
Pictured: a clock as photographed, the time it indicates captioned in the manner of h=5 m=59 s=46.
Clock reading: h=5 m=49 s=47
